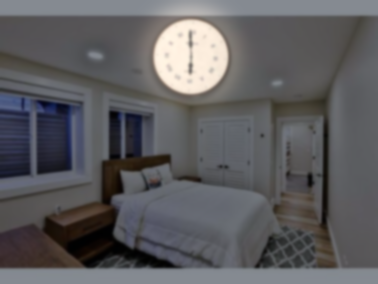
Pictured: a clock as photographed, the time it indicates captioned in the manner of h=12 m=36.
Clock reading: h=5 m=59
